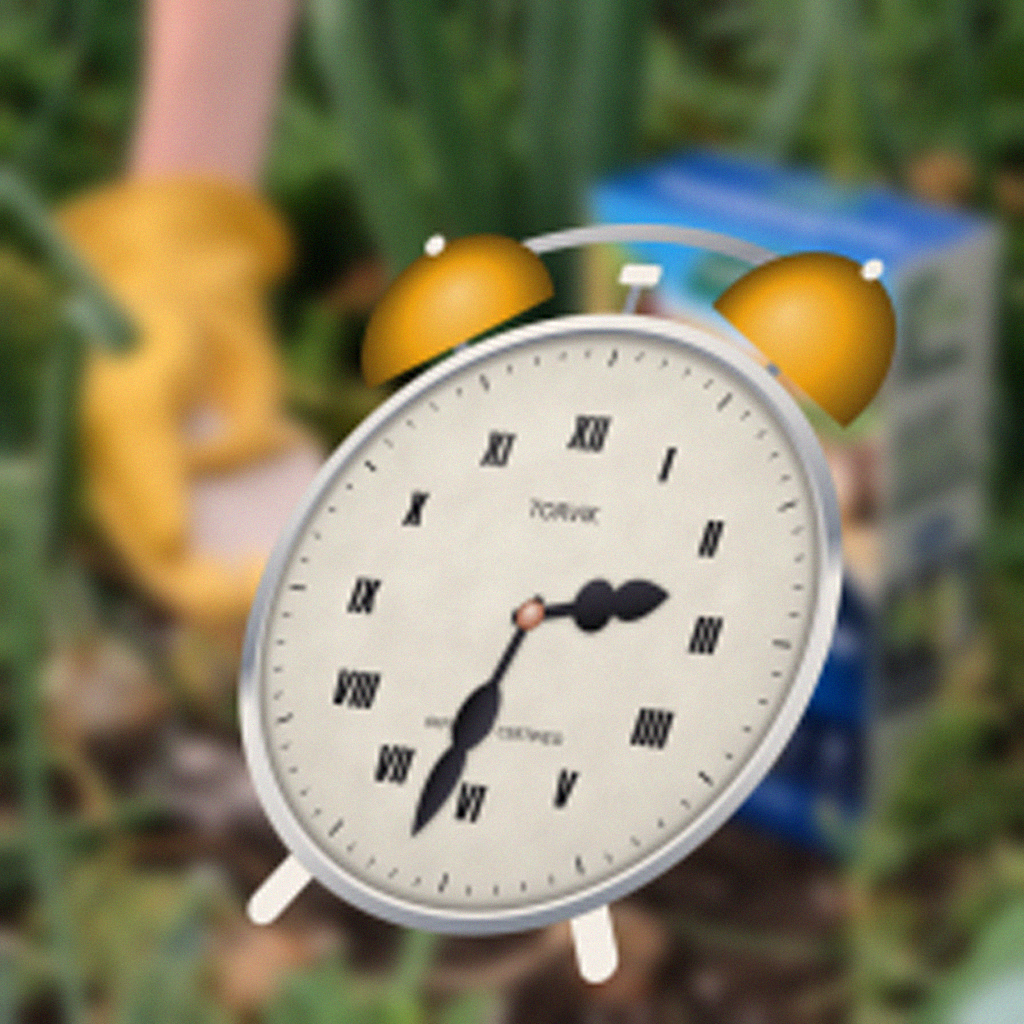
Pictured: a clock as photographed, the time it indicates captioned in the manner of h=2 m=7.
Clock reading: h=2 m=32
